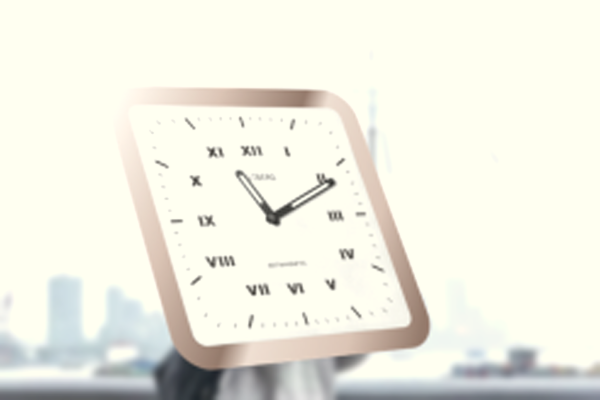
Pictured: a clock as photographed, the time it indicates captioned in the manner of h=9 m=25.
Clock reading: h=11 m=11
